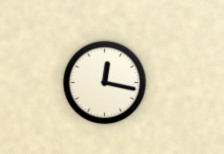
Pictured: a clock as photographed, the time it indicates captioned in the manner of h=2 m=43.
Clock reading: h=12 m=17
